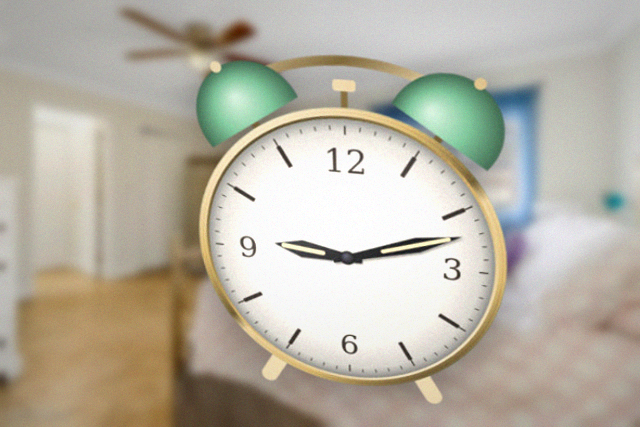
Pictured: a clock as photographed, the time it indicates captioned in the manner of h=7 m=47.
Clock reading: h=9 m=12
